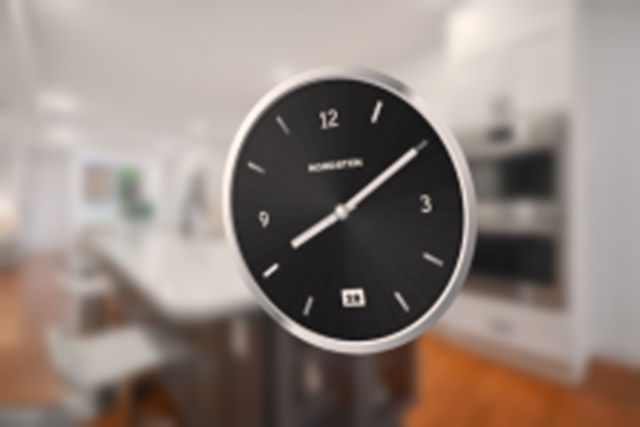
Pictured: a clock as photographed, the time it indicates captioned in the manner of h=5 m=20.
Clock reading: h=8 m=10
